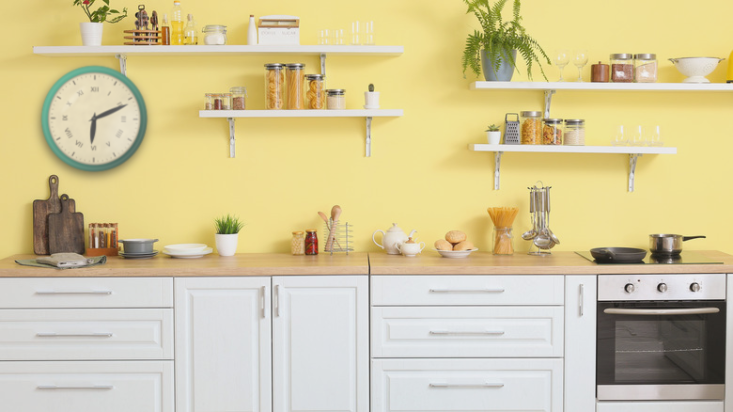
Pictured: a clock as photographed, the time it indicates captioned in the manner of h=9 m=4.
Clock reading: h=6 m=11
